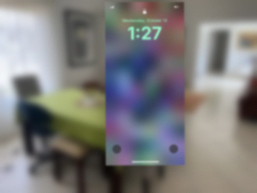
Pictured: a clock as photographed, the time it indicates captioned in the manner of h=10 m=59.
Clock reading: h=1 m=27
